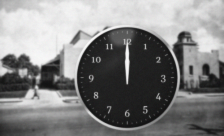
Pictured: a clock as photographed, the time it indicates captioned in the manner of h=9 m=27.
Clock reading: h=12 m=0
